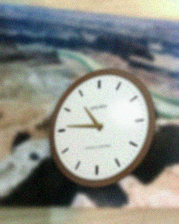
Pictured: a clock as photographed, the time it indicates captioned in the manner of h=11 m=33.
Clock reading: h=10 m=46
